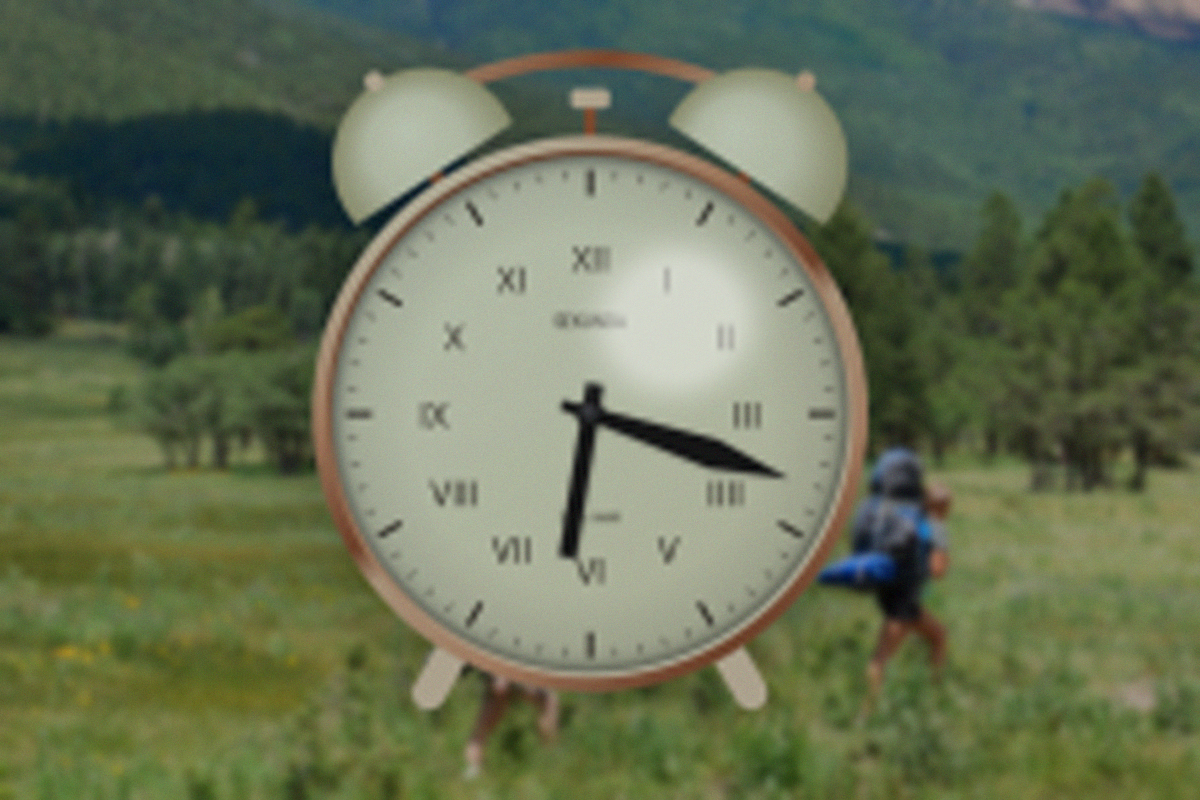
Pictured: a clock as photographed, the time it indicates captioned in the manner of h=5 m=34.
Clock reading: h=6 m=18
